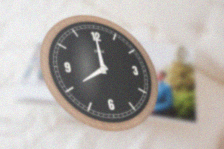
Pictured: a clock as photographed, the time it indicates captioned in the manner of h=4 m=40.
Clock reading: h=8 m=0
